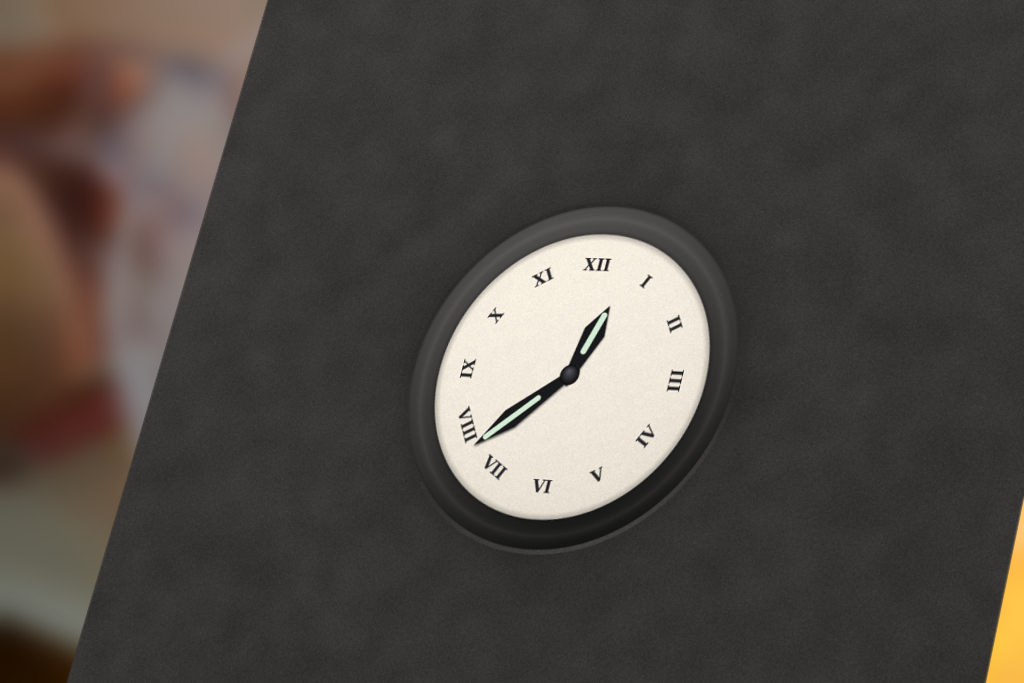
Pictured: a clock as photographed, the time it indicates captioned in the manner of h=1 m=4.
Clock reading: h=12 m=38
